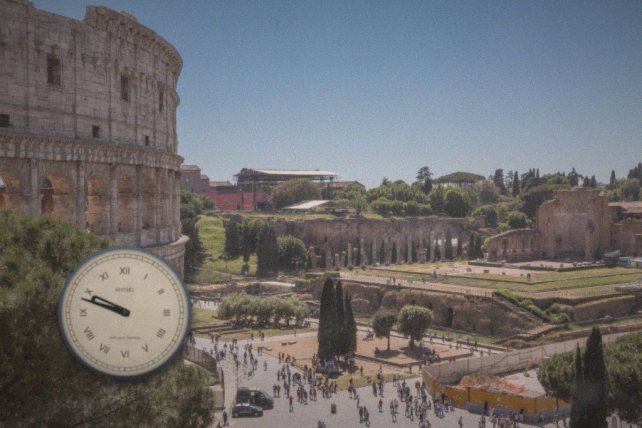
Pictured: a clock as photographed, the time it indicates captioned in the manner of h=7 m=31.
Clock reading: h=9 m=48
